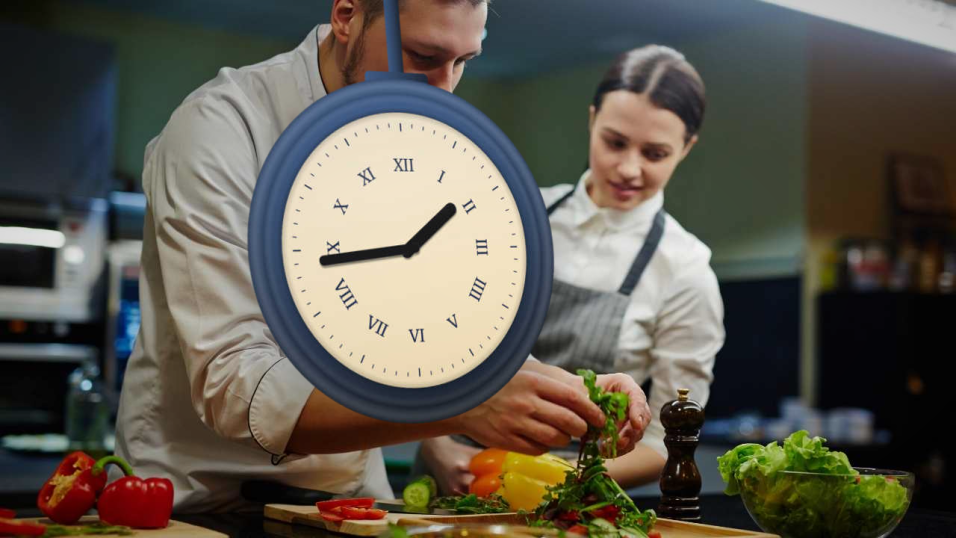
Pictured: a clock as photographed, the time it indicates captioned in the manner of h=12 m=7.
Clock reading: h=1 m=44
